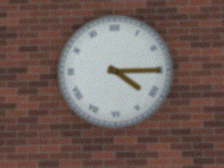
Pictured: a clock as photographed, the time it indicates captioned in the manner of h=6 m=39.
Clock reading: h=4 m=15
